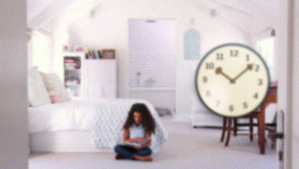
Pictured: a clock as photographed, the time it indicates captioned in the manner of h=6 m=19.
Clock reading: h=10 m=8
